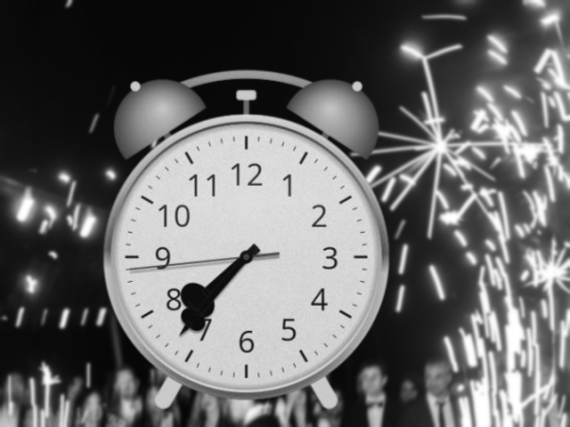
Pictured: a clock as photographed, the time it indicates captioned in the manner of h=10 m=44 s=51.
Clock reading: h=7 m=36 s=44
